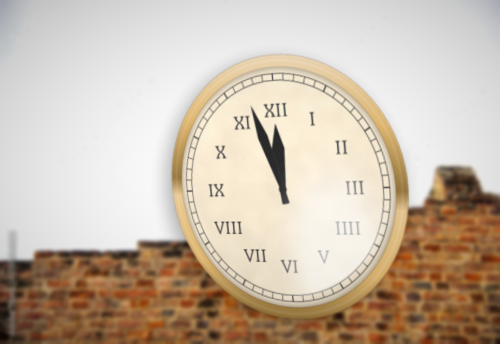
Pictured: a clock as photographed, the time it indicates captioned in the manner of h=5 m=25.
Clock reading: h=11 m=57
